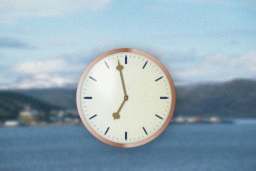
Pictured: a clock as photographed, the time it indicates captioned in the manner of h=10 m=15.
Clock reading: h=6 m=58
